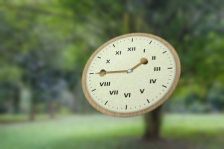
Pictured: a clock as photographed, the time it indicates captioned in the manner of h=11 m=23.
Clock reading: h=1 m=45
